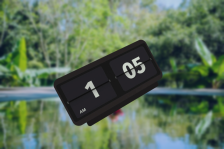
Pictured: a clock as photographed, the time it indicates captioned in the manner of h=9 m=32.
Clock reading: h=1 m=5
